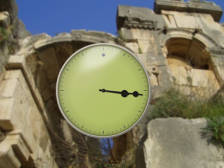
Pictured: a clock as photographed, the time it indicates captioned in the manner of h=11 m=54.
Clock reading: h=3 m=16
